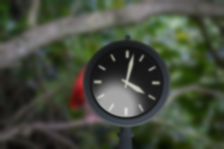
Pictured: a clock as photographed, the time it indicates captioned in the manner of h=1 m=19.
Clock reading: h=4 m=2
